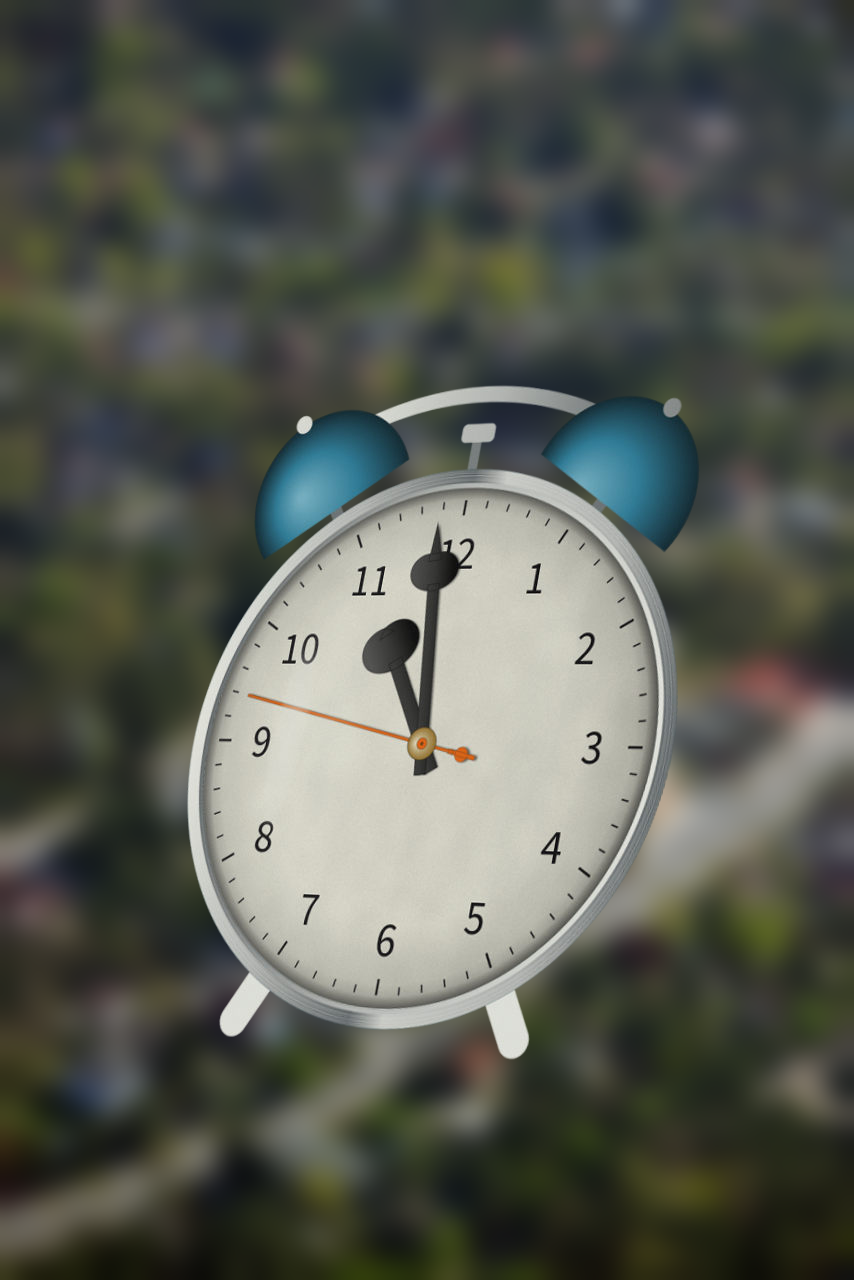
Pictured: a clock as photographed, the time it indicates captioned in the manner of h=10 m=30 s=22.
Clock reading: h=10 m=58 s=47
